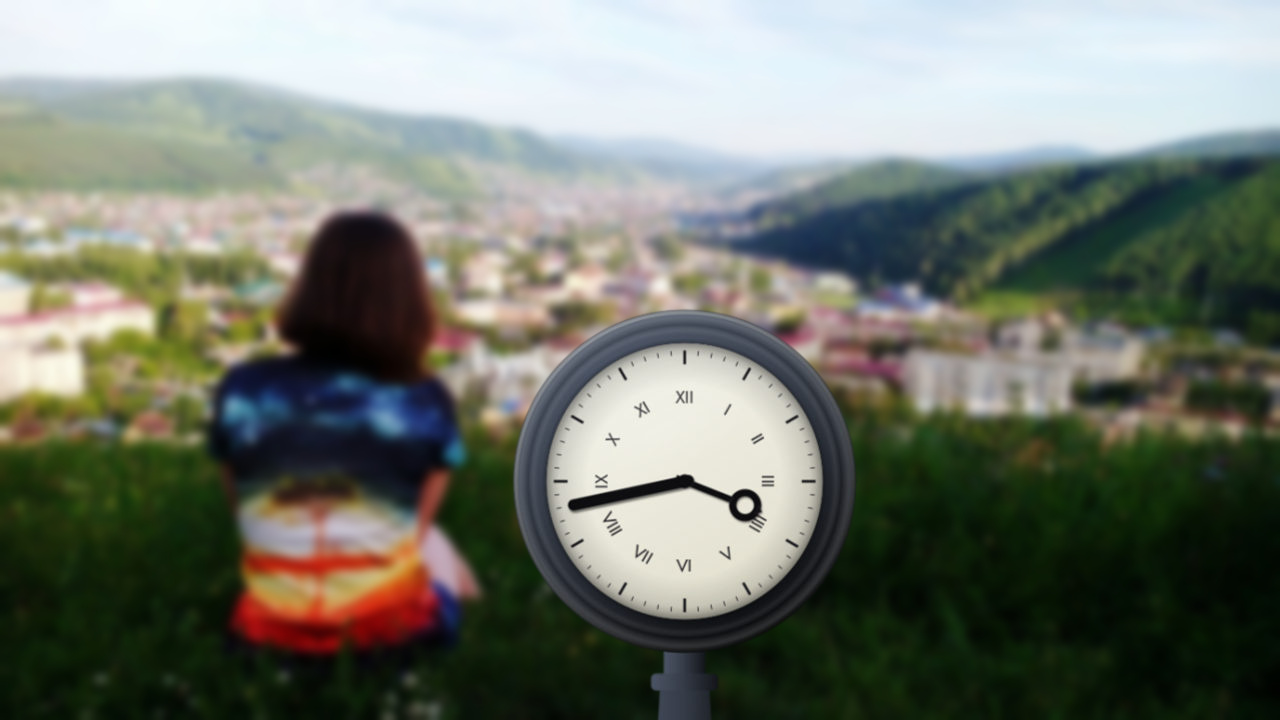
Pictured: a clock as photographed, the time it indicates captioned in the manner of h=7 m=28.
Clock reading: h=3 m=43
